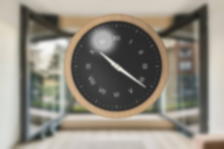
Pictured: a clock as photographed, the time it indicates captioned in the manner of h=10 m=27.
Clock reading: h=10 m=21
